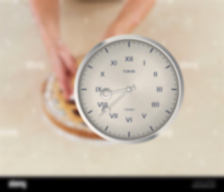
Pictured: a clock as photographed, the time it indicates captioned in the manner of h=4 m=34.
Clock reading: h=8 m=38
